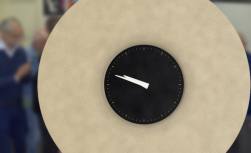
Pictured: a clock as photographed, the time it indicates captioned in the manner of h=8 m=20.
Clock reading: h=9 m=48
